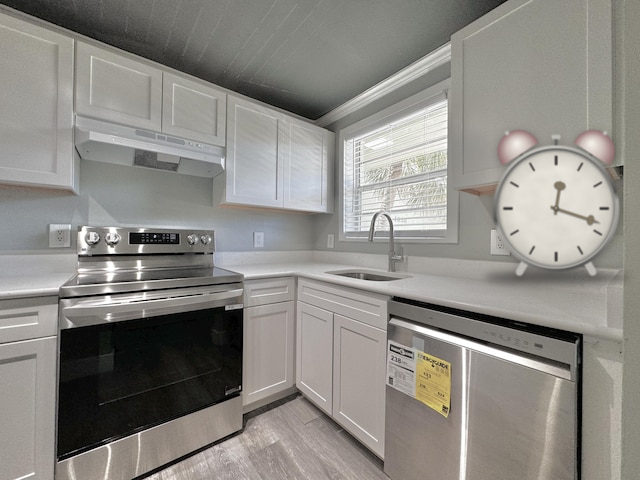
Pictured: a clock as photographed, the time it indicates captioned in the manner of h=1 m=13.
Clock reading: h=12 m=18
